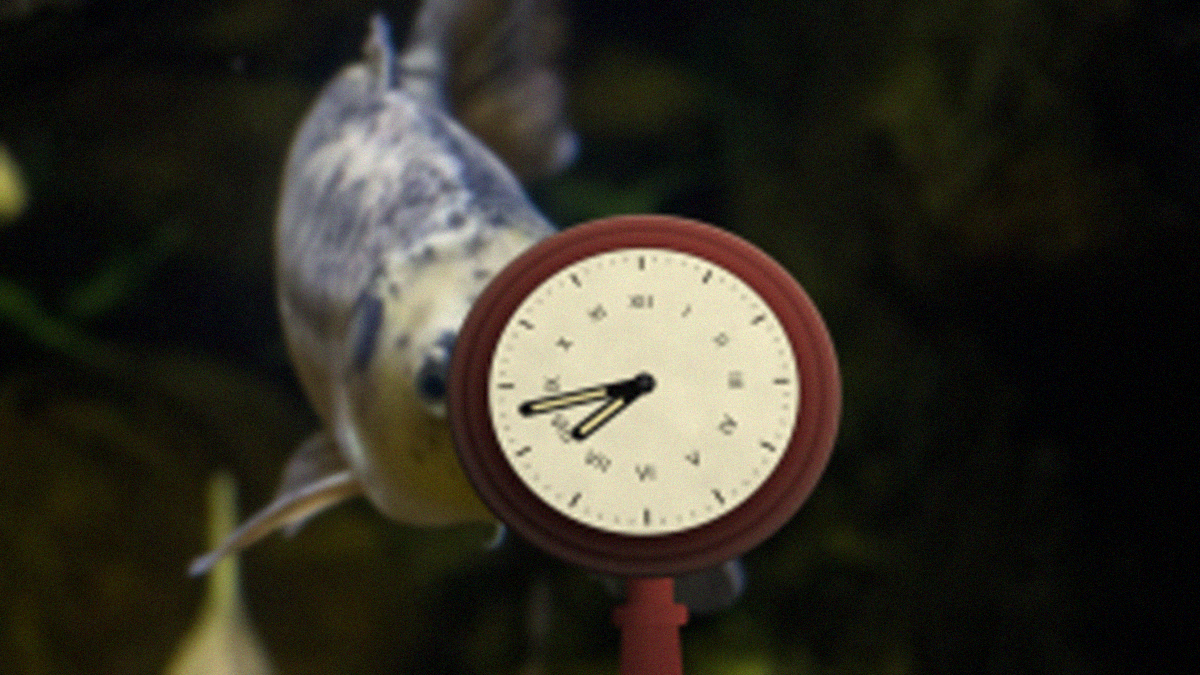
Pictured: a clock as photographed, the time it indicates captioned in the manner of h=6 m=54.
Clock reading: h=7 m=43
